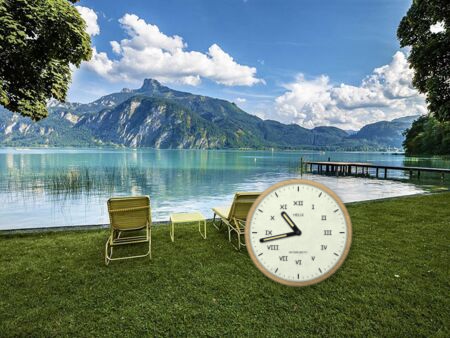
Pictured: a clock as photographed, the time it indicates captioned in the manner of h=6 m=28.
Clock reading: h=10 m=43
